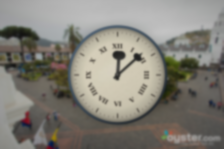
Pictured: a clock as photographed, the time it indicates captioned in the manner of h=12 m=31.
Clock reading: h=12 m=8
